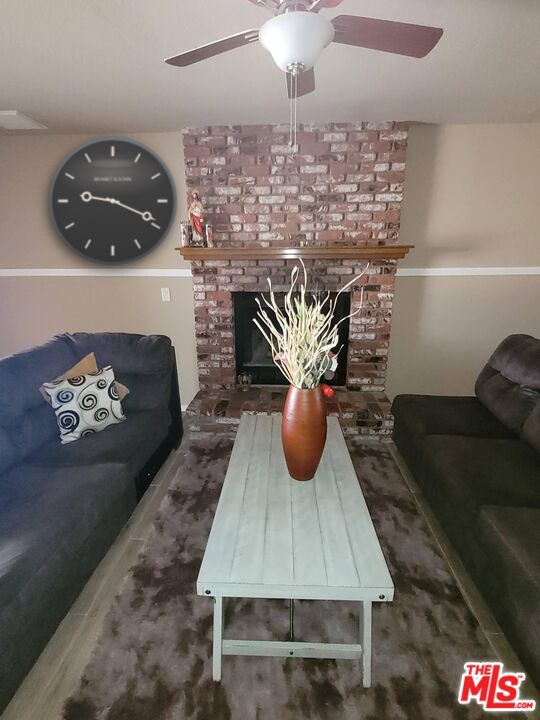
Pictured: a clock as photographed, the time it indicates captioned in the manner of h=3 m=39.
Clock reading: h=9 m=19
